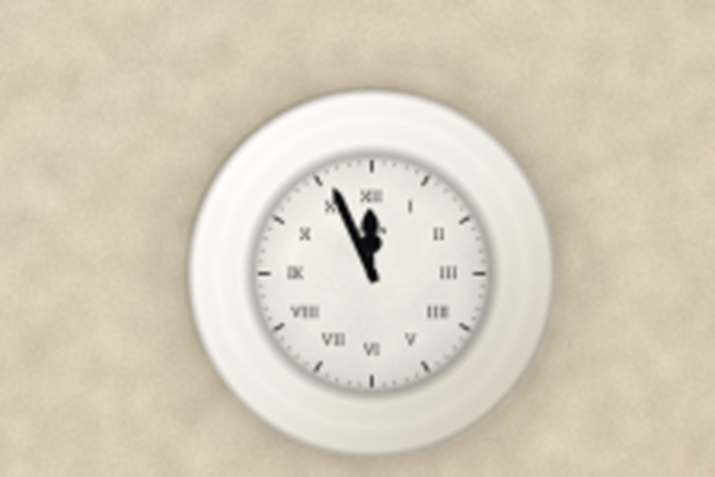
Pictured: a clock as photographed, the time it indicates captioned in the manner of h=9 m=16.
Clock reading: h=11 m=56
